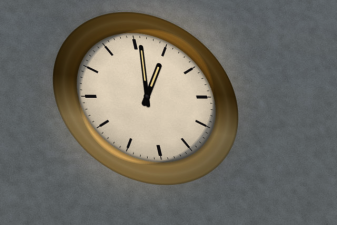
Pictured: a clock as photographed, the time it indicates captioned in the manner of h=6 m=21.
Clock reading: h=1 m=1
